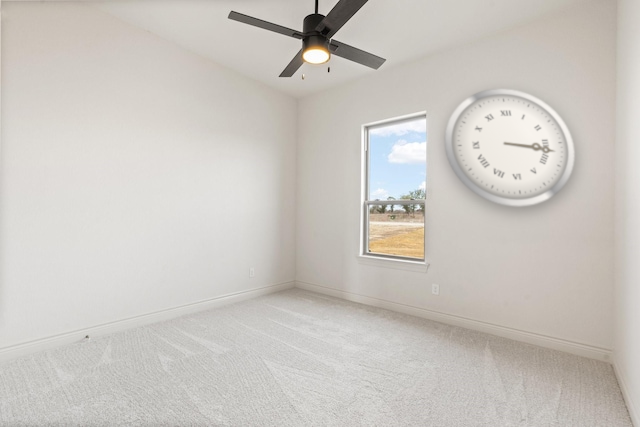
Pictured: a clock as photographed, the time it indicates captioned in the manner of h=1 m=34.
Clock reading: h=3 m=17
